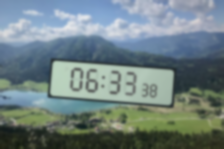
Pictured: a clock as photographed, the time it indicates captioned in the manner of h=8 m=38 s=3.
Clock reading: h=6 m=33 s=38
